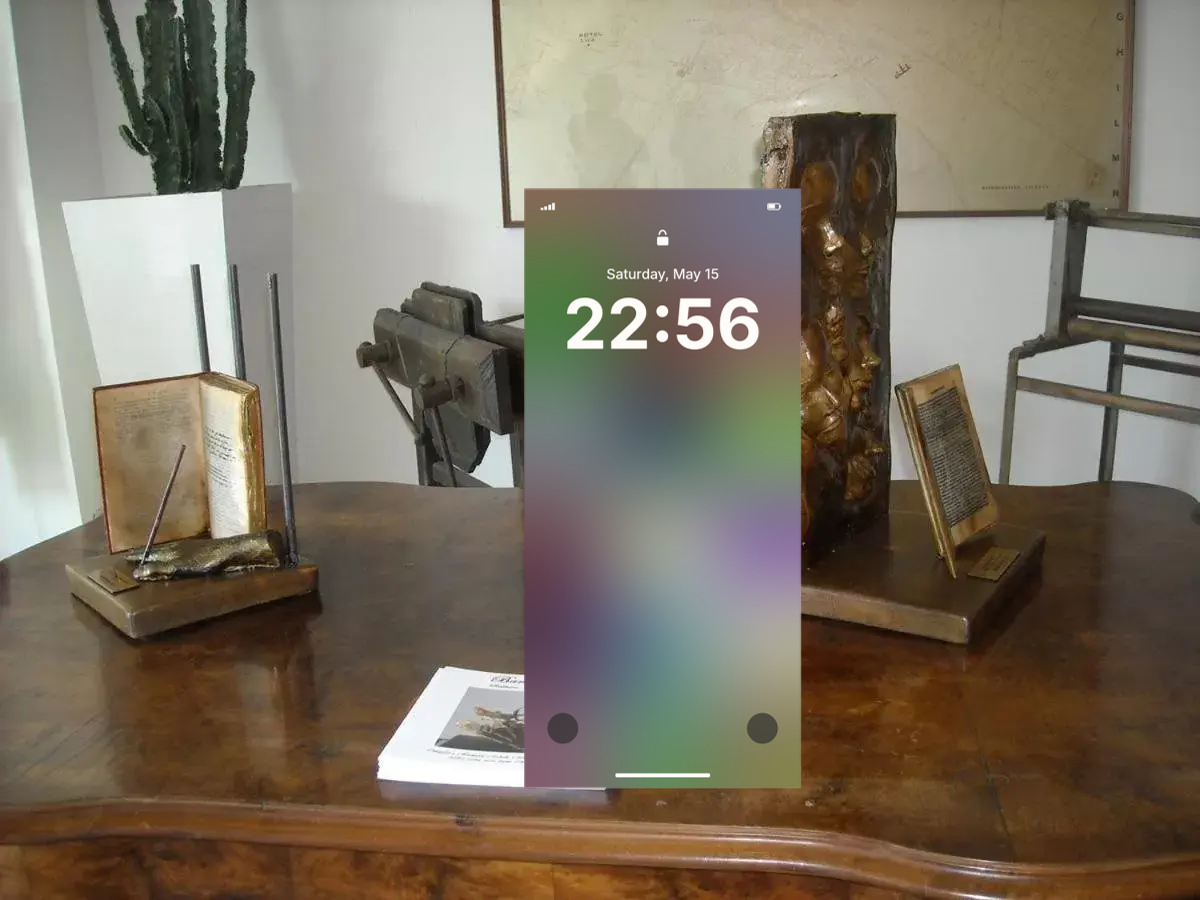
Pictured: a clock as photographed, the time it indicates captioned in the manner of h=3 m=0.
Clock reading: h=22 m=56
